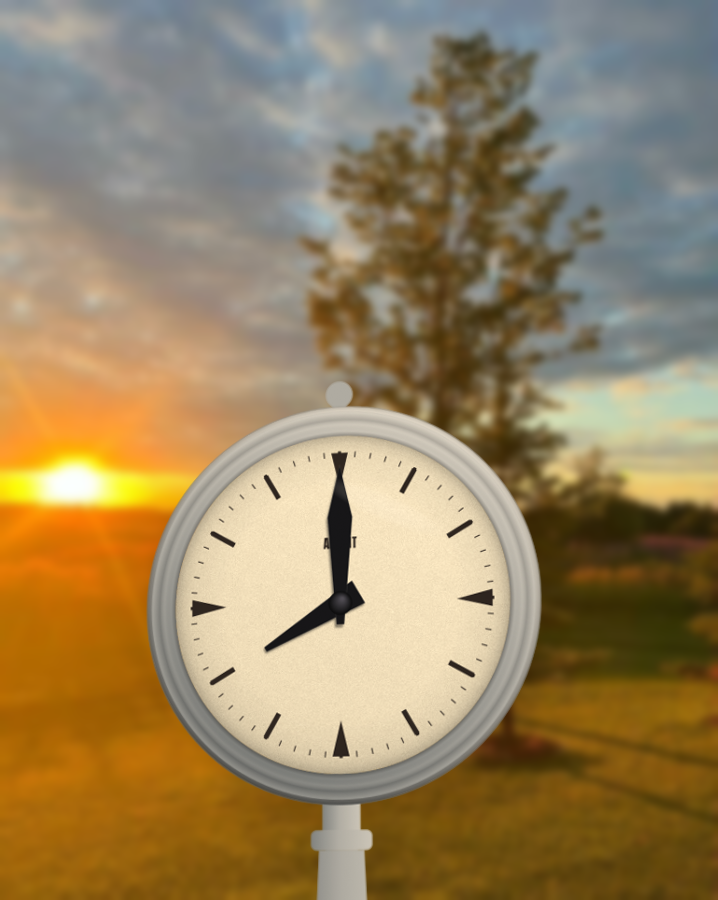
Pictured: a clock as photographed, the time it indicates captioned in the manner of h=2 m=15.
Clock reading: h=8 m=0
